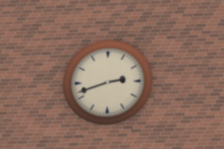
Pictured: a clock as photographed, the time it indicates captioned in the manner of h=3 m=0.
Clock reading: h=2 m=42
